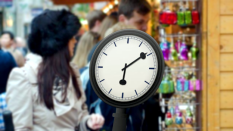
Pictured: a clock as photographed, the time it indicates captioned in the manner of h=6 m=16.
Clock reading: h=6 m=9
